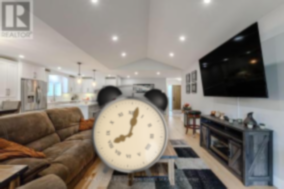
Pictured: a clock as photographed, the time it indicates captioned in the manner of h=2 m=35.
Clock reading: h=8 m=2
